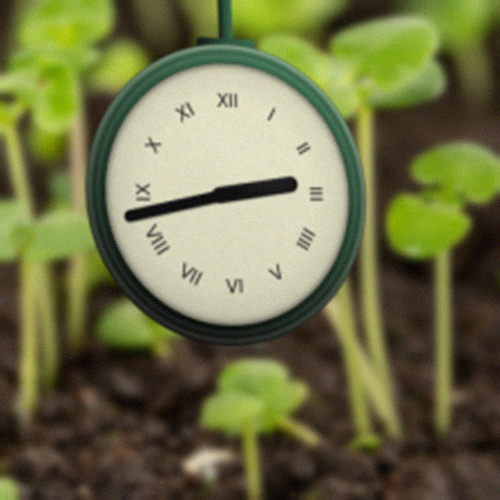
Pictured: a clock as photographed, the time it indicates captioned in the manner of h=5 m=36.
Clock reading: h=2 m=43
